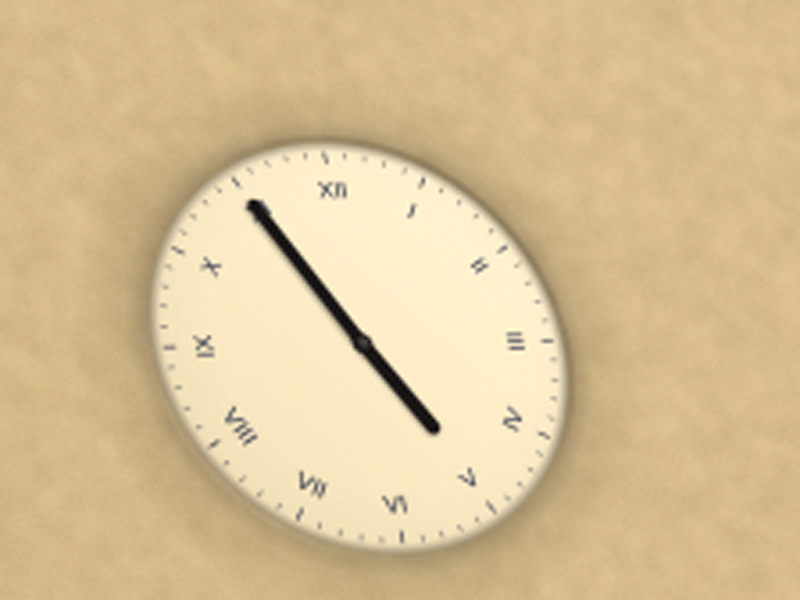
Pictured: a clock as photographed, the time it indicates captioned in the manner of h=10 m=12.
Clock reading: h=4 m=55
